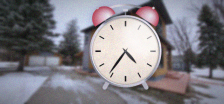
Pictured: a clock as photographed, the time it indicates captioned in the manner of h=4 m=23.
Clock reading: h=4 m=36
